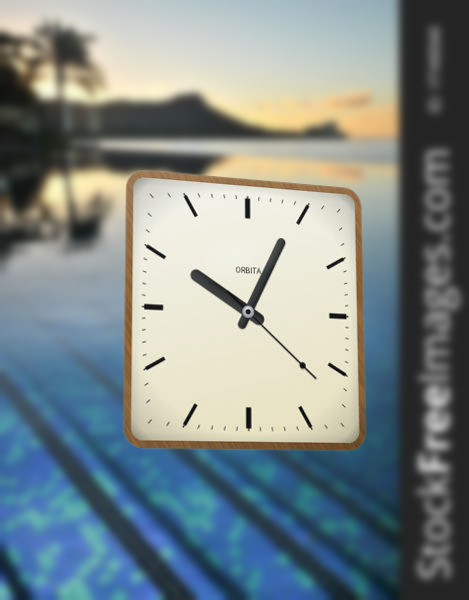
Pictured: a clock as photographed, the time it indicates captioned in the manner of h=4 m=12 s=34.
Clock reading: h=10 m=4 s=22
